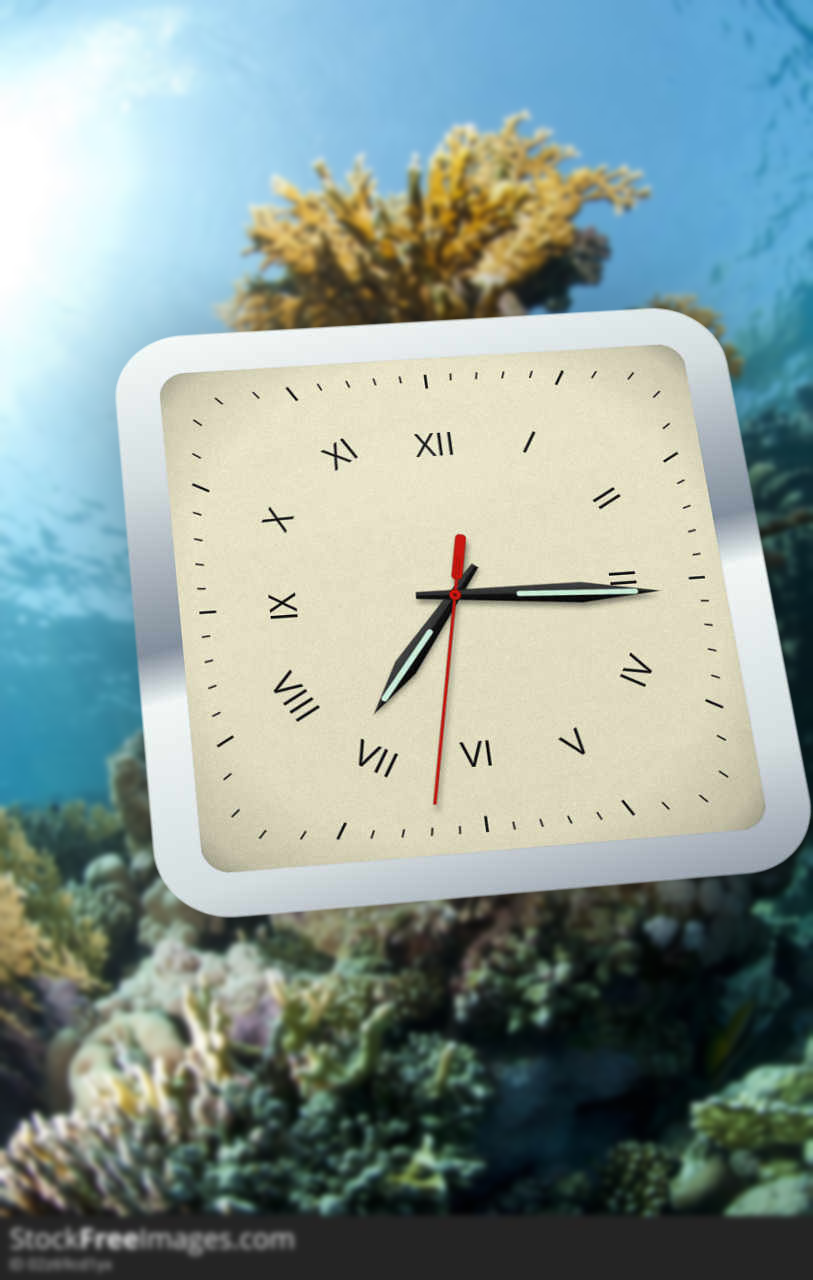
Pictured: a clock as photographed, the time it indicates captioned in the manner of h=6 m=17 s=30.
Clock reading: h=7 m=15 s=32
